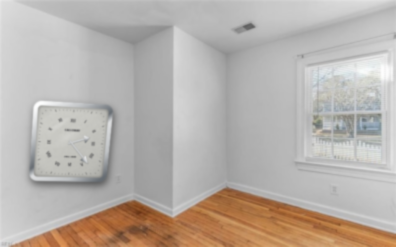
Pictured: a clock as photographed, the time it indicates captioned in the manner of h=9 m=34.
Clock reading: h=2 m=23
